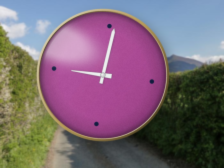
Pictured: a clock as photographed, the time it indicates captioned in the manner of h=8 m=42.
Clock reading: h=9 m=1
